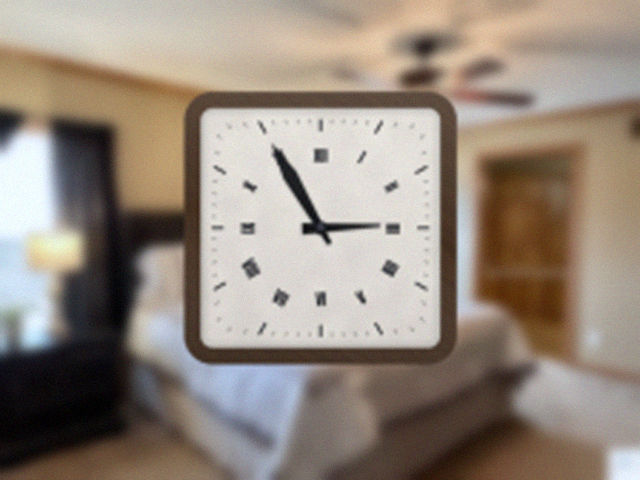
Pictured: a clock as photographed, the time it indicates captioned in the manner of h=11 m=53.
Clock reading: h=2 m=55
